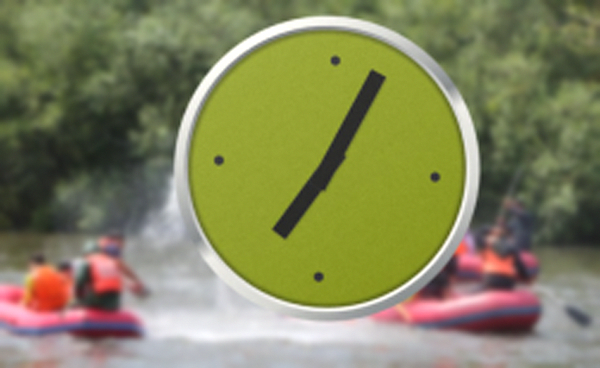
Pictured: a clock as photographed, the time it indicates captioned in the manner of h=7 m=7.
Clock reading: h=7 m=4
